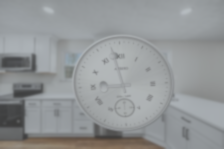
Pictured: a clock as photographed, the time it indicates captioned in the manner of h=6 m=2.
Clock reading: h=8 m=58
